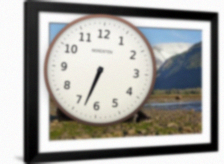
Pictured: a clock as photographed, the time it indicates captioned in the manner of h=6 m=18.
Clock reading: h=6 m=33
